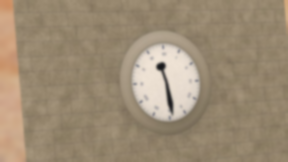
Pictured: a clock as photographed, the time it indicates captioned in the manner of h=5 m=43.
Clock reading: h=11 m=29
